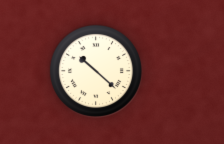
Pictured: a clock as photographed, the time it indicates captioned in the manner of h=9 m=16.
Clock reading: h=10 m=22
